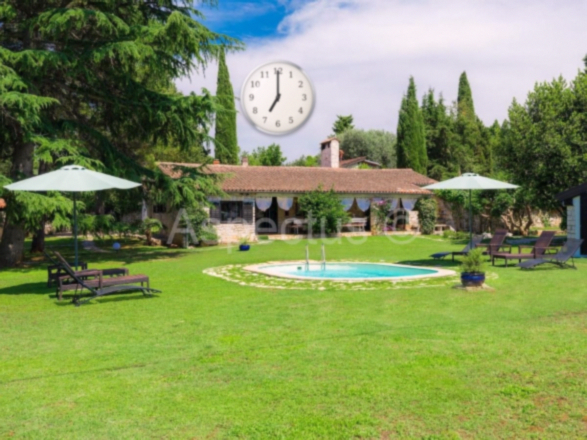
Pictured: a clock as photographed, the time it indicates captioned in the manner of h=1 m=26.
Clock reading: h=7 m=0
